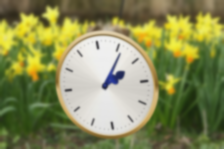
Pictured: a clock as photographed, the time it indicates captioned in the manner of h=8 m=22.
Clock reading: h=2 m=6
